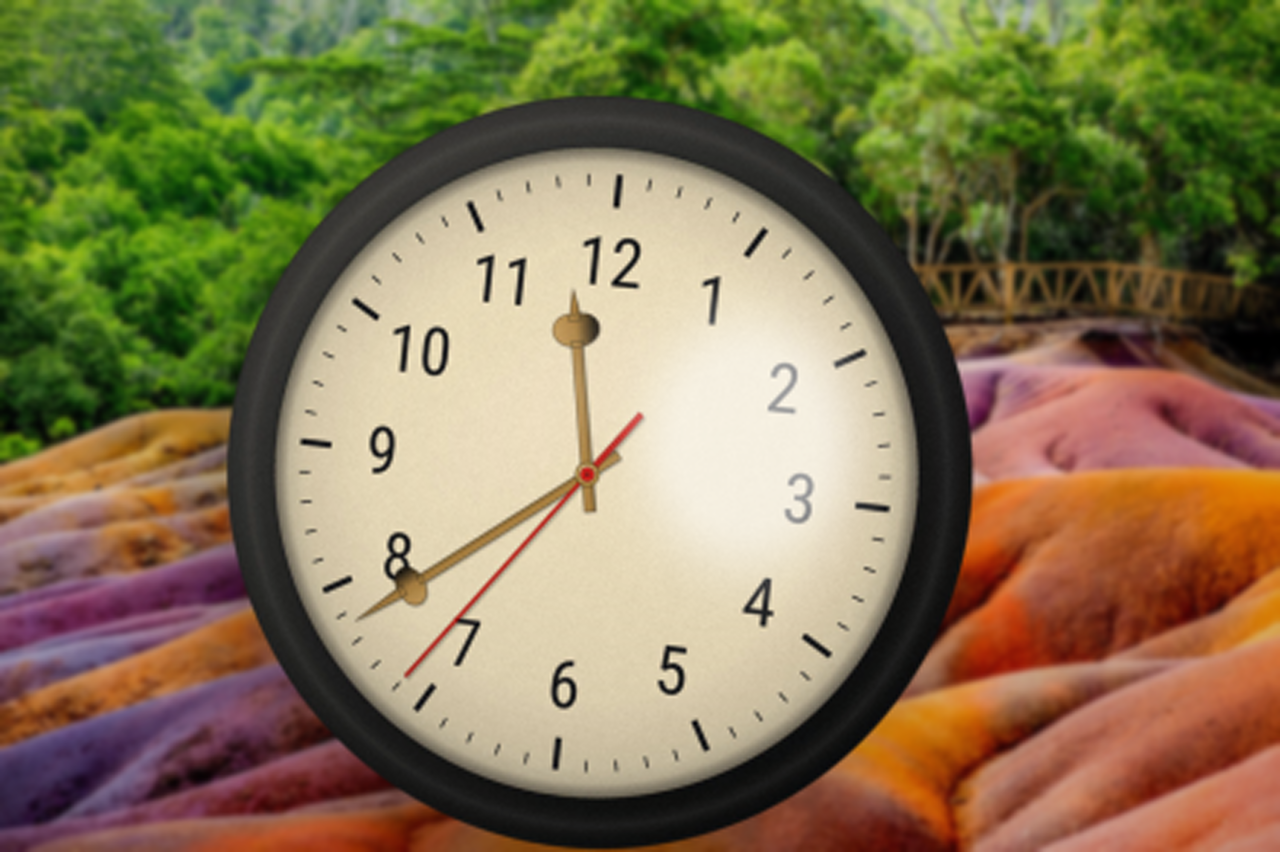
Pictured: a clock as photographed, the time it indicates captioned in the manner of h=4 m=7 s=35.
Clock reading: h=11 m=38 s=36
